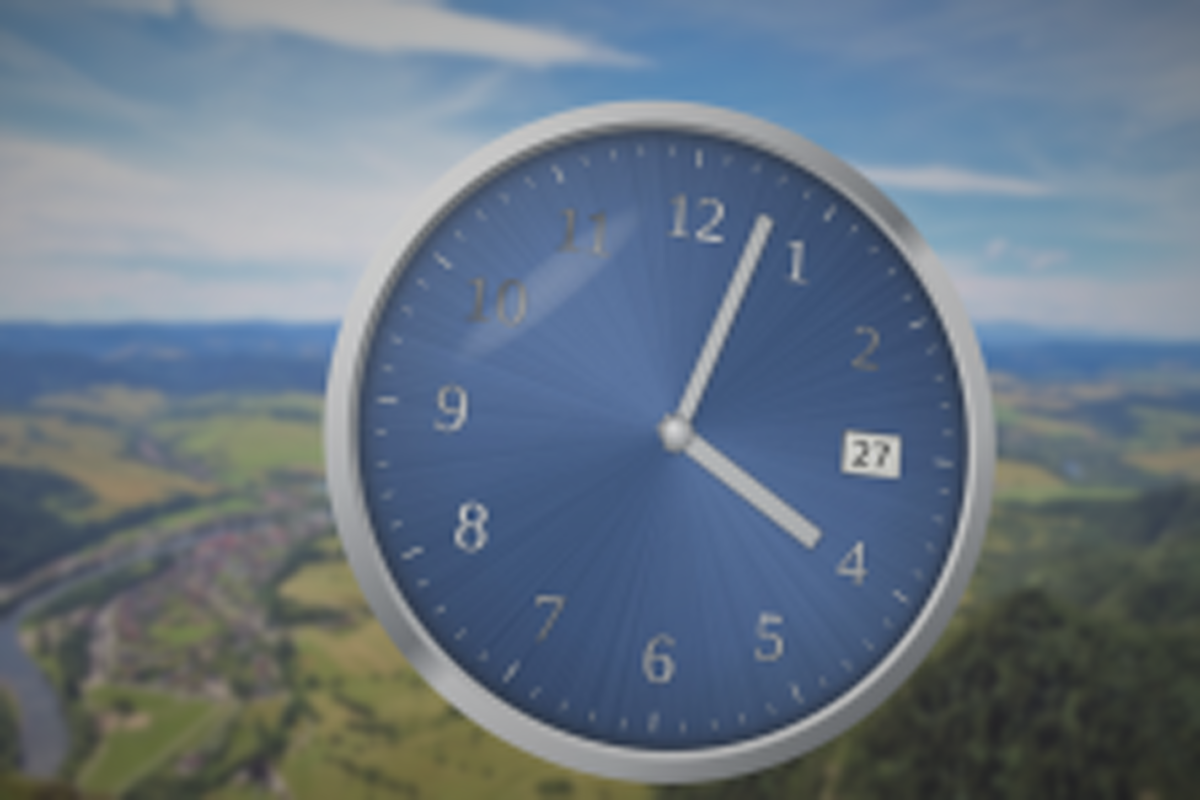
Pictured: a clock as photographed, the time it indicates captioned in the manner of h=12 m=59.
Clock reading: h=4 m=3
